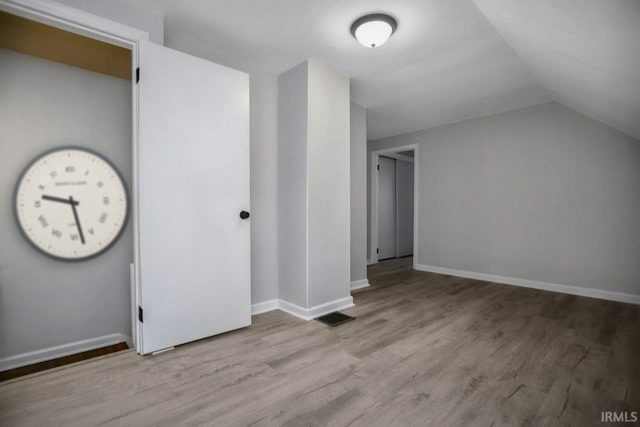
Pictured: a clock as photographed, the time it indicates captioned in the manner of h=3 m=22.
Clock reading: h=9 m=28
